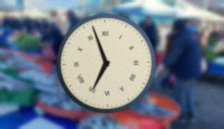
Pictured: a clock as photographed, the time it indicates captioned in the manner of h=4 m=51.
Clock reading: h=6 m=57
